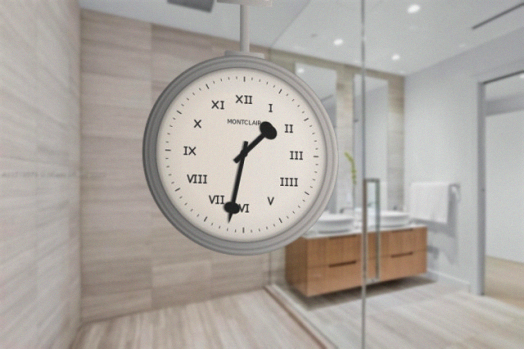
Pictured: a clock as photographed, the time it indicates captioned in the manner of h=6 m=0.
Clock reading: h=1 m=32
